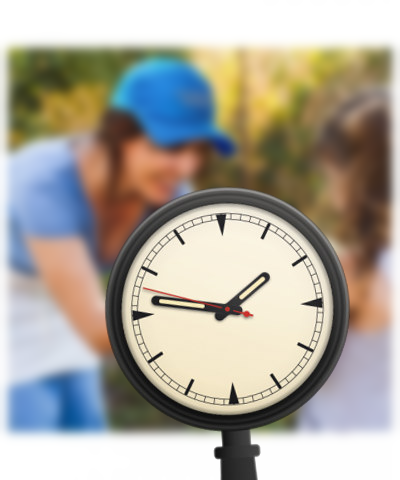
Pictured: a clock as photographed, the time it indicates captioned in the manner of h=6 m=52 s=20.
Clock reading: h=1 m=46 s=48
